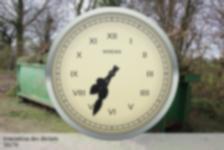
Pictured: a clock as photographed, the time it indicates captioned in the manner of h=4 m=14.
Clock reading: h=7 m=34
